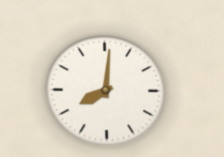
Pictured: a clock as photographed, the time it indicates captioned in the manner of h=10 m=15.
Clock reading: h=8 m=1
